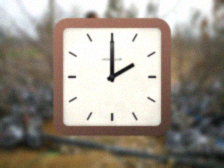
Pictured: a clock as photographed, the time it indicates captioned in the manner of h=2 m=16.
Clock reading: h=2 m=0
